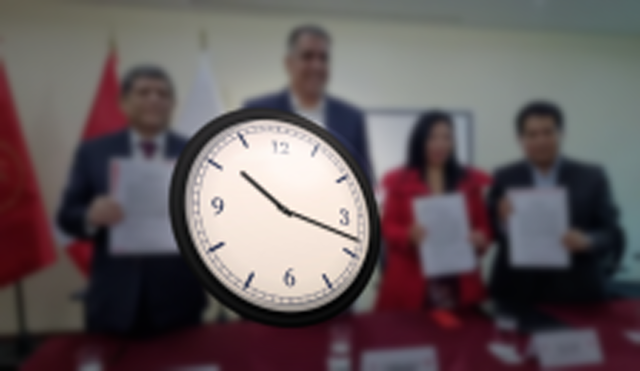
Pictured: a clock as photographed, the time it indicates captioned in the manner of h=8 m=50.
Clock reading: h=10 m=18
